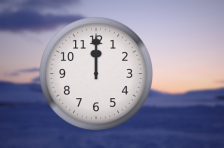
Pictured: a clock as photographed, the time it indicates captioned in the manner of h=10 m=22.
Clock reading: h=12 m=0
